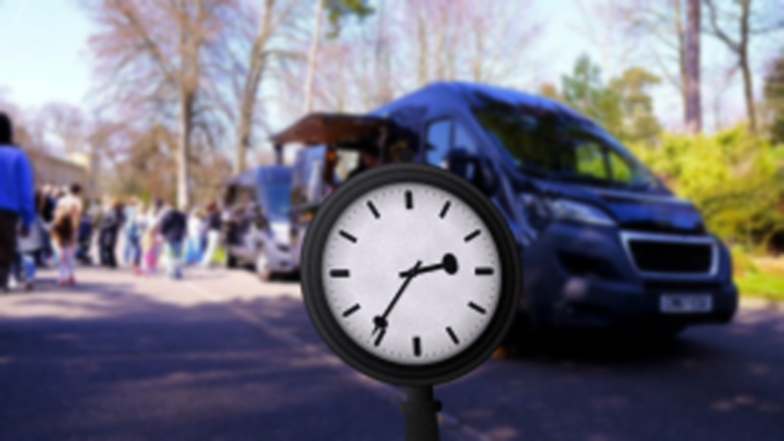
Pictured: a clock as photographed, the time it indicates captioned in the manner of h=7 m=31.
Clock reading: h=2 m=36
